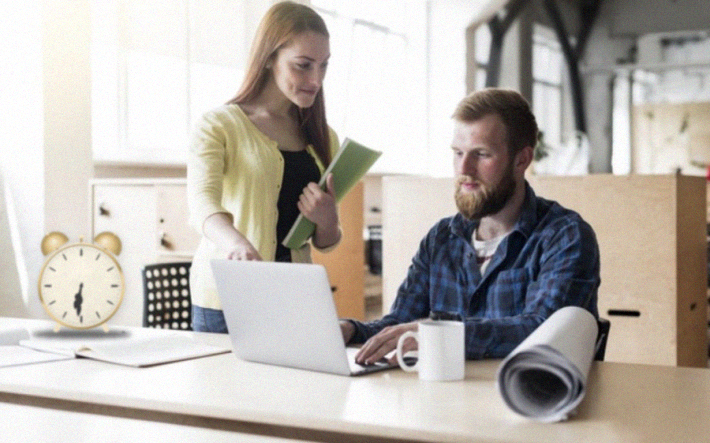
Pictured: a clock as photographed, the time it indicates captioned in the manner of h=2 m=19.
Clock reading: h=6 m=31
